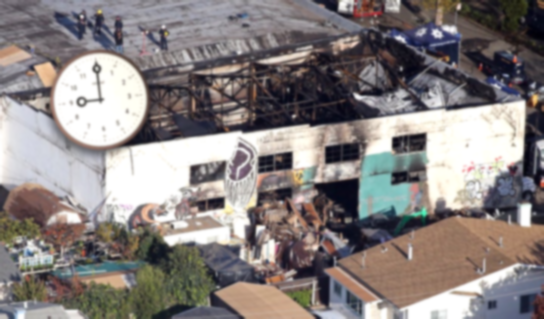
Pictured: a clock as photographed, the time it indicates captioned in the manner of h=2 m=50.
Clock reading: h=9 m=0
